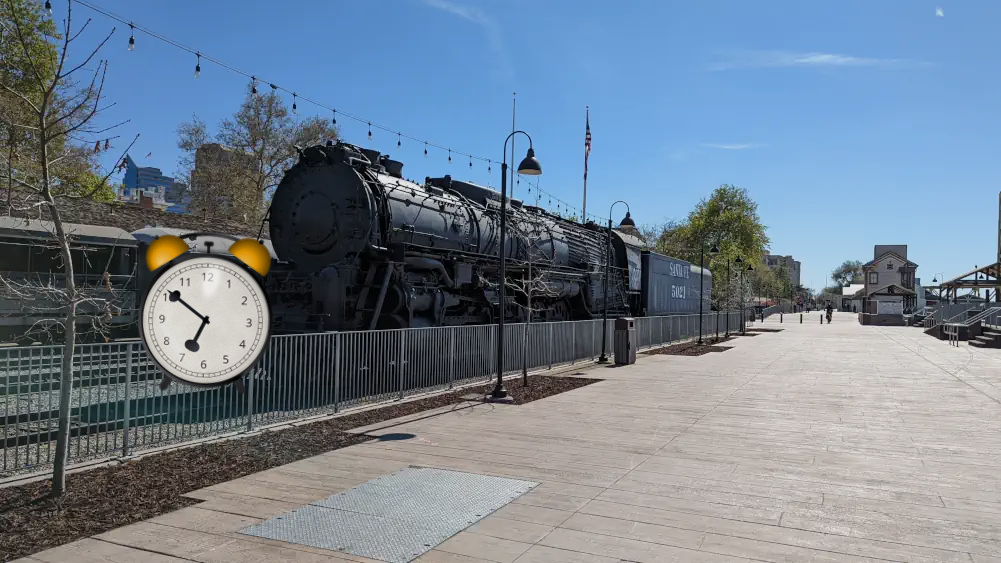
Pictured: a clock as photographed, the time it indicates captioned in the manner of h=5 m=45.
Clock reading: h=6 m=51
